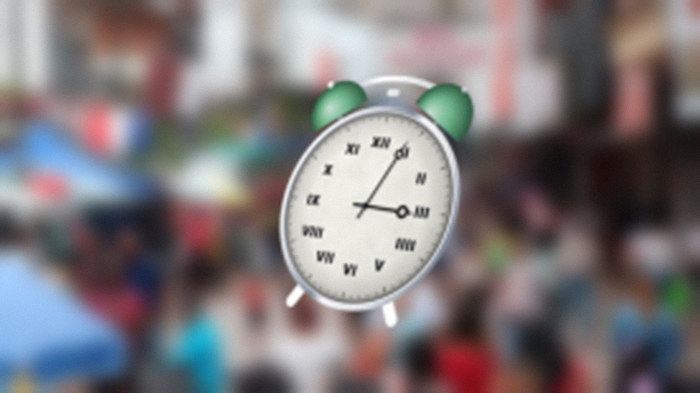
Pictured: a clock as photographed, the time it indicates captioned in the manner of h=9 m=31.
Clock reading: h=3 m=4
